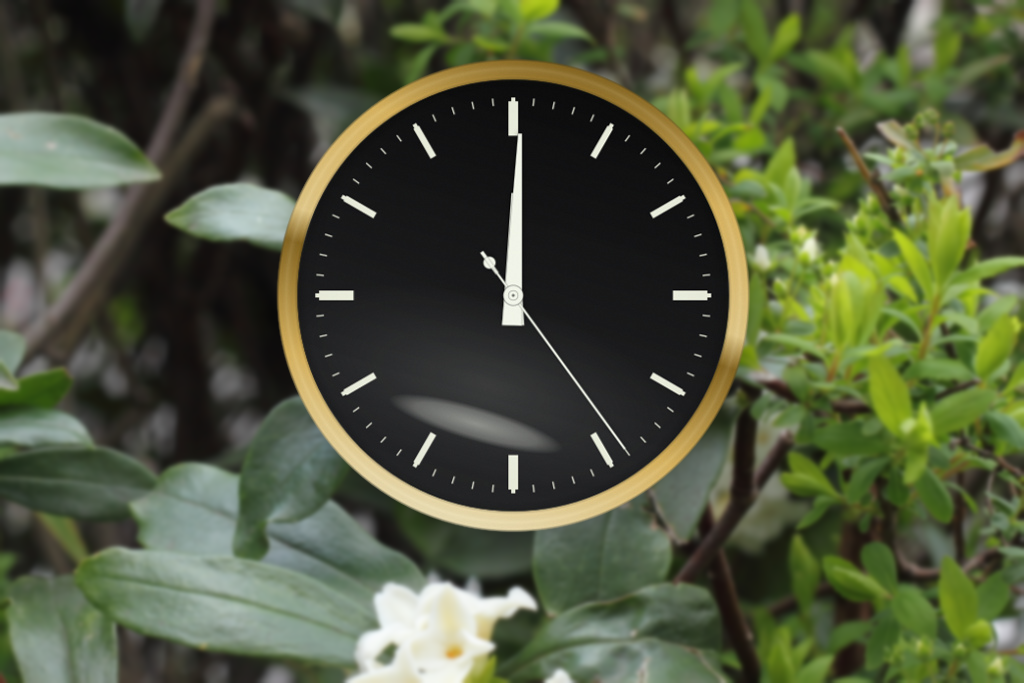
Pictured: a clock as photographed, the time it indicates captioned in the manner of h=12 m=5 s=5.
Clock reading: h=12 m=0 s=24
